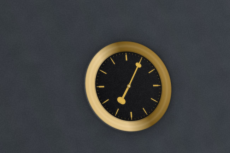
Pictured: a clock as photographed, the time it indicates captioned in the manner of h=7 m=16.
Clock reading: h=7 m=5
